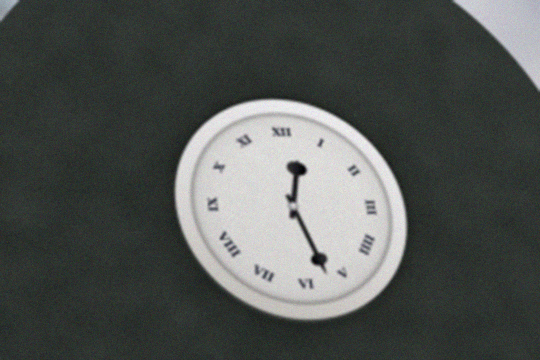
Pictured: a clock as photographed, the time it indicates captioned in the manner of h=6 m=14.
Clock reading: h=12 m=27
